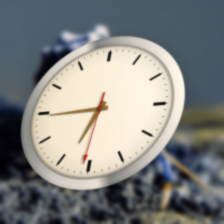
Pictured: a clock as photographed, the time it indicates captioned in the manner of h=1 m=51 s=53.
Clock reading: h=6 m=44 s=31
